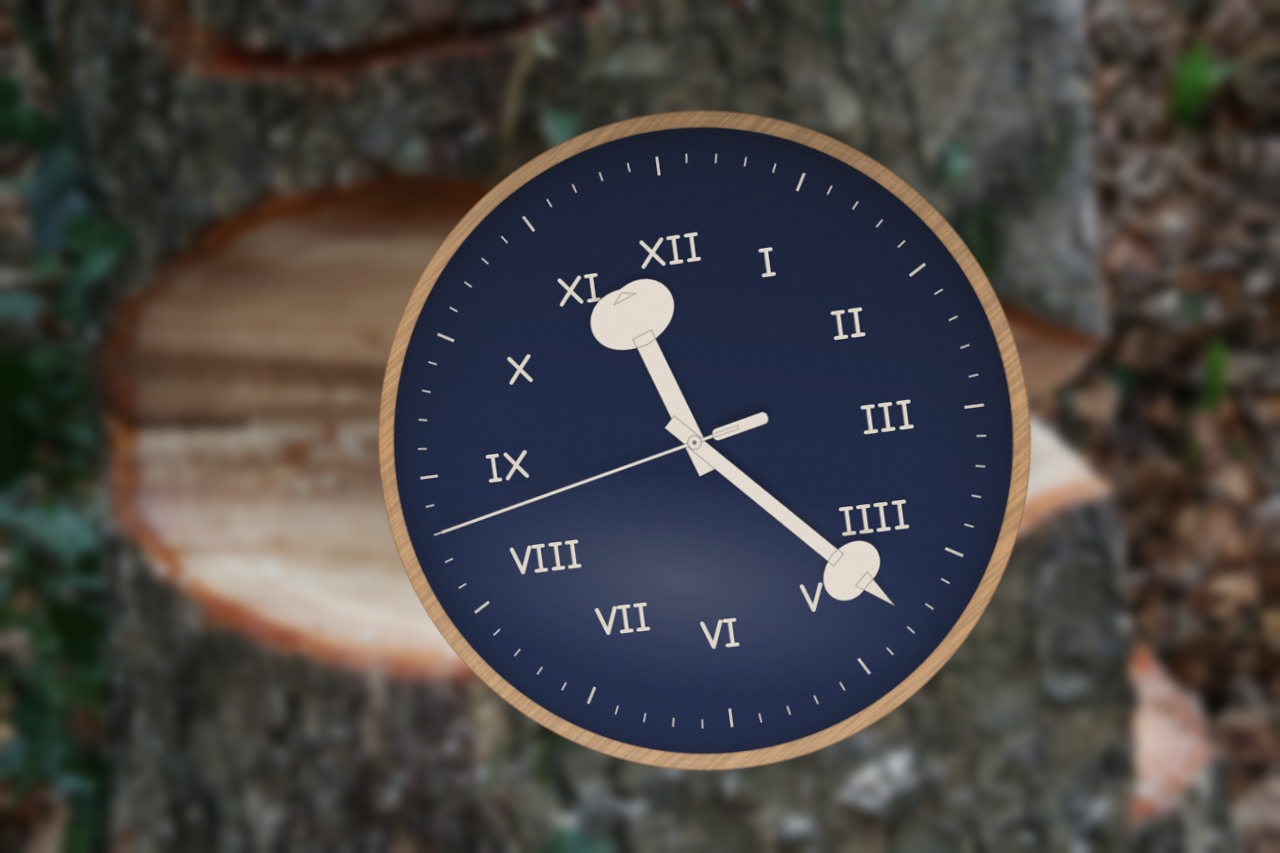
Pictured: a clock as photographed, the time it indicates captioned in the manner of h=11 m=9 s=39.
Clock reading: h=11 m=22 s=43
